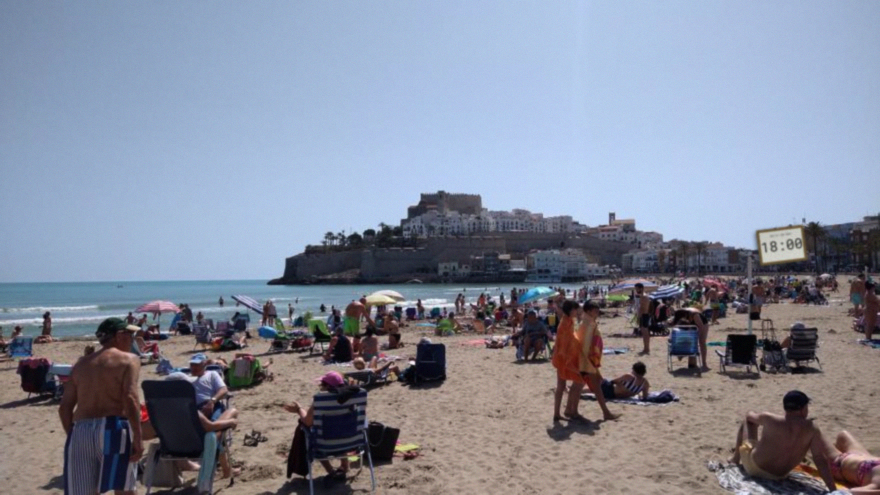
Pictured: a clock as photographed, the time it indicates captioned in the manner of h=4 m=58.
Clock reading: h=18 m=0
